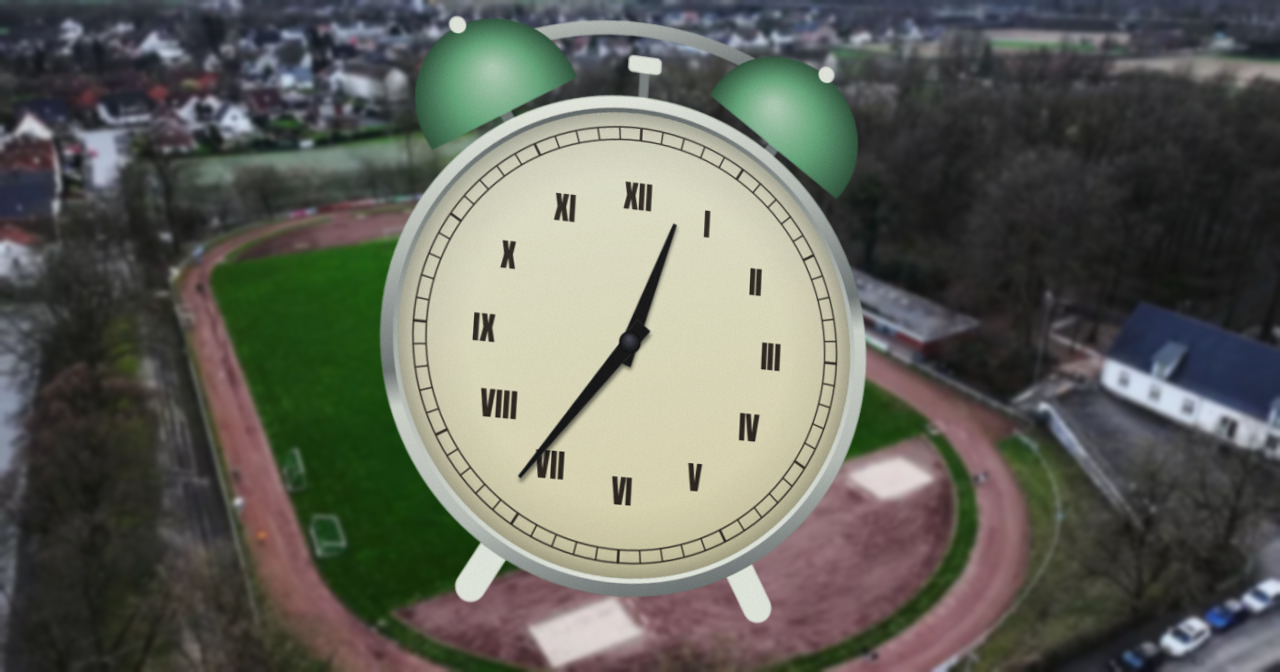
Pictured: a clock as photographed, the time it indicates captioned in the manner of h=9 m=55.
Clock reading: h=12 m=36
